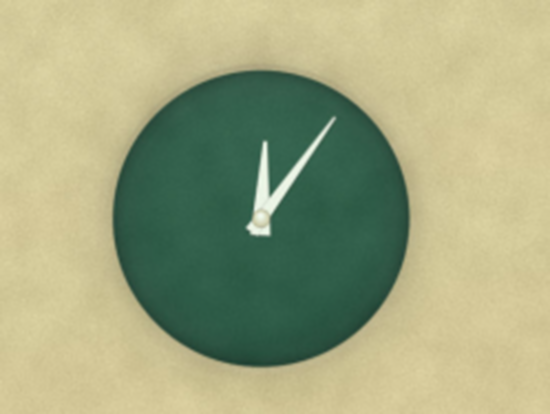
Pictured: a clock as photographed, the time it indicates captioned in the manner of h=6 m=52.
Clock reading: h=12 m=6
